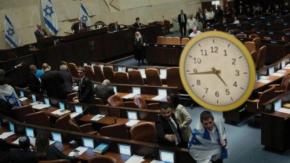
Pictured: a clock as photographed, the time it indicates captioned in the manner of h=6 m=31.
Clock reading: h=4 m=44
